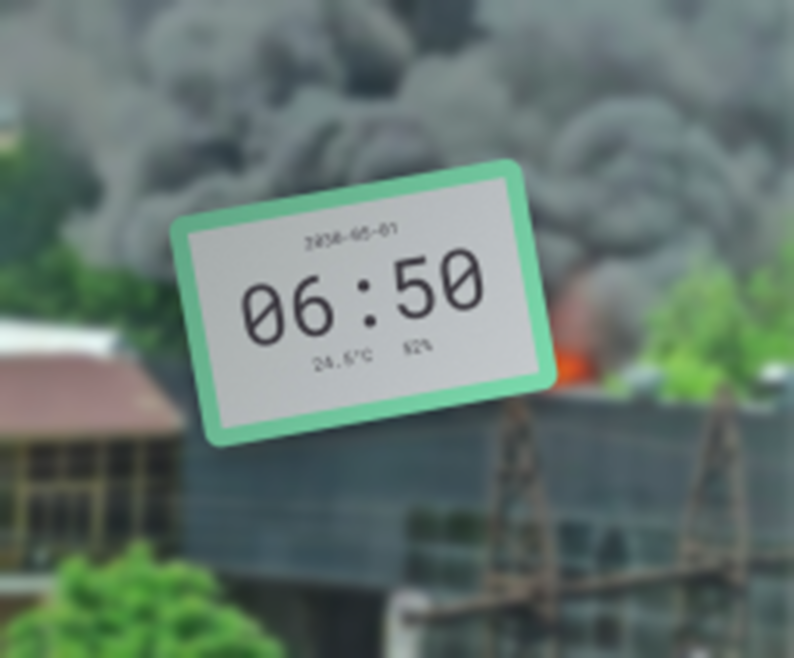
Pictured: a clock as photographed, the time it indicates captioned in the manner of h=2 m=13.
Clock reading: h=6 m=50
